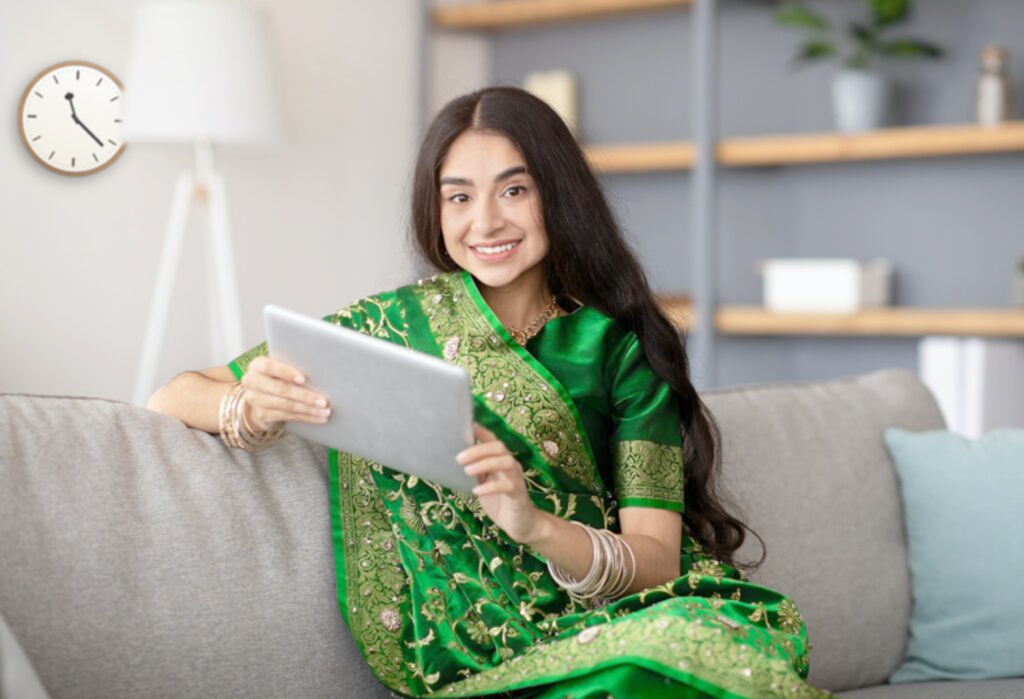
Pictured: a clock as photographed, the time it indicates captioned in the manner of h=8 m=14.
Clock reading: h=11 m=22
